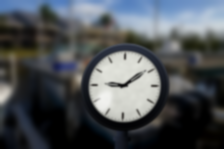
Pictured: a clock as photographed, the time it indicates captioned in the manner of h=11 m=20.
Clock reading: h=9 m=9
